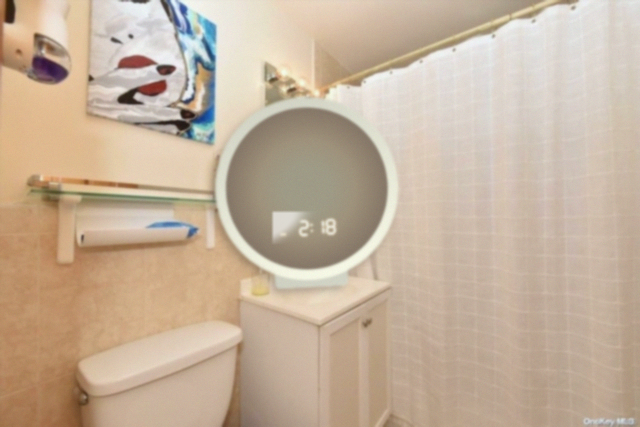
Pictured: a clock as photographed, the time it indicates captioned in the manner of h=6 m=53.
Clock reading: h=2 m=18
